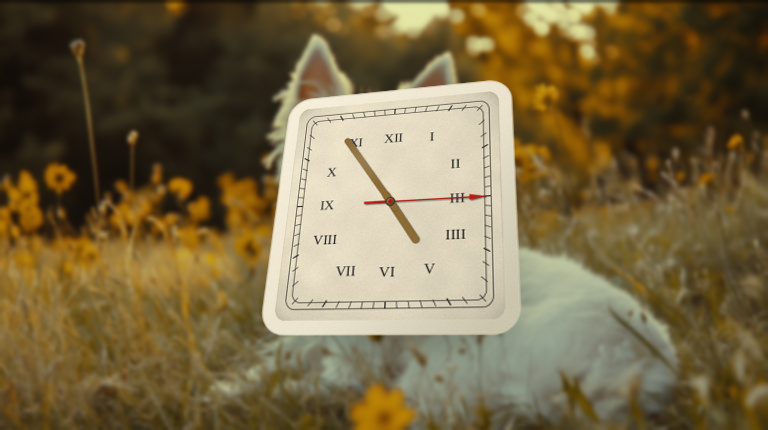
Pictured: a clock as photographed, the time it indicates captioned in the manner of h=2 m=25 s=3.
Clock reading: h=4 m=54 s=15
